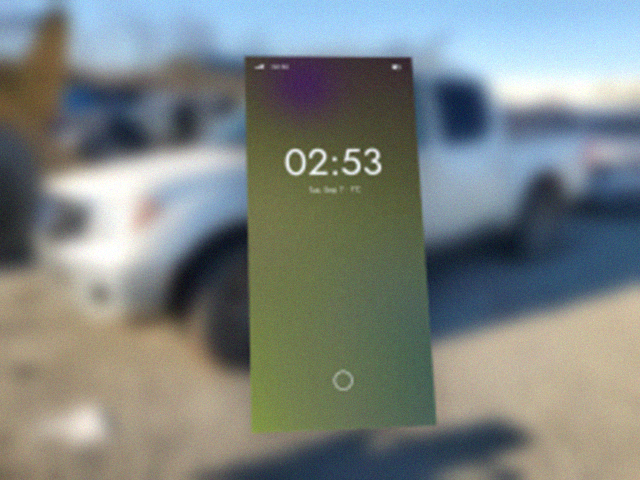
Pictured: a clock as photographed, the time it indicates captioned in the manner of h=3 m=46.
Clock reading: h=2 m=53
